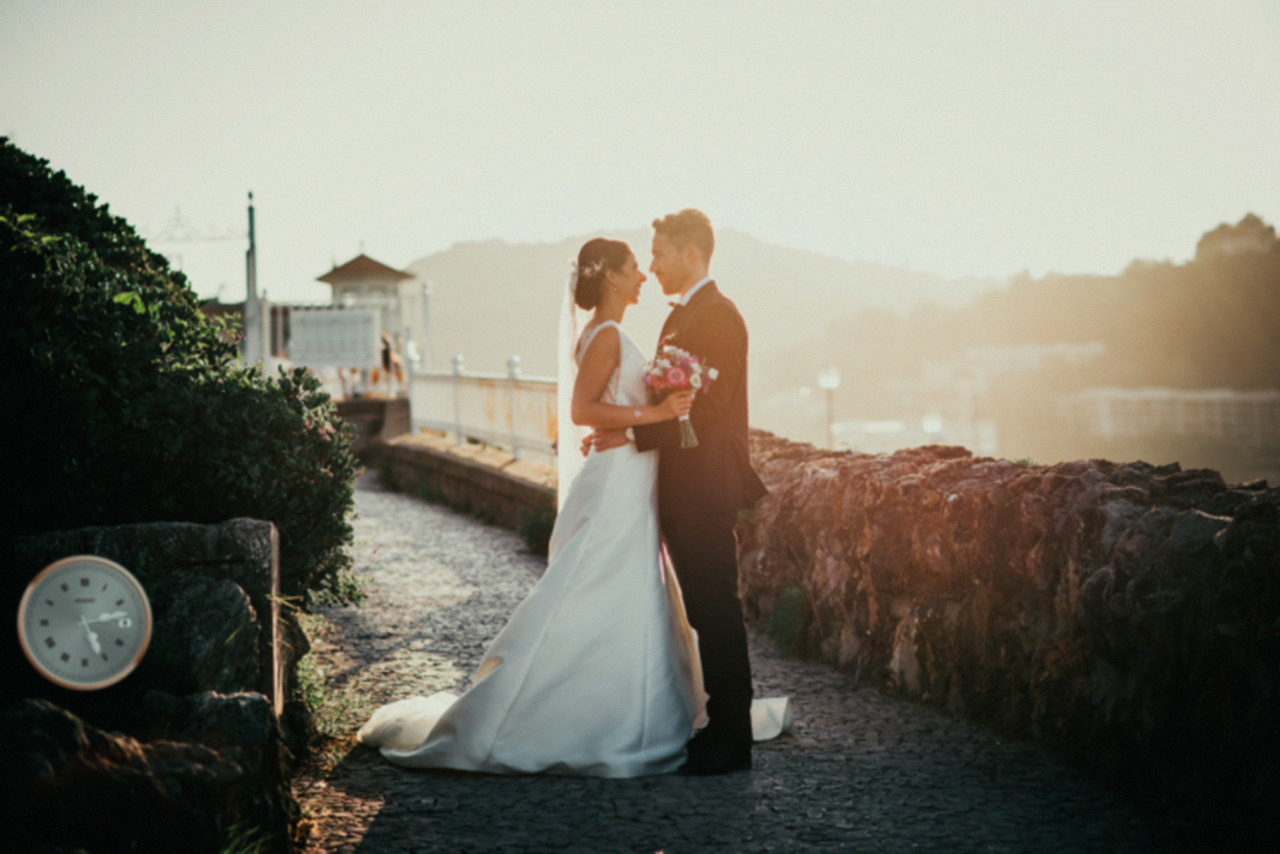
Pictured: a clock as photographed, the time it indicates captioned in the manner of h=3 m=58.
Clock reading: h=5 m=13
